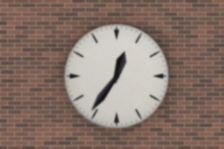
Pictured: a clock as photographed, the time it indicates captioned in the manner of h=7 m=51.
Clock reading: h=12 m=36
